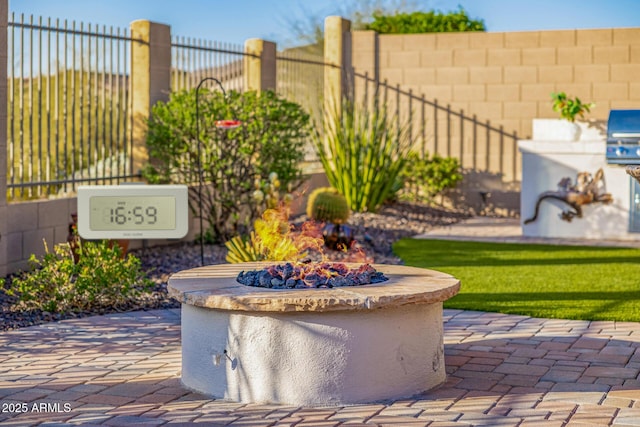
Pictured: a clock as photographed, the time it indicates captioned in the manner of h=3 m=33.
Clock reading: h=16 m=59
